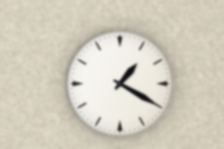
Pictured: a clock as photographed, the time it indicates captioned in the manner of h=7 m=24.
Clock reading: h=1 m=20
